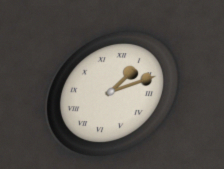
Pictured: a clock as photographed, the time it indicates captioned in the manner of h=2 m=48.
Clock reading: h=1 m=11
